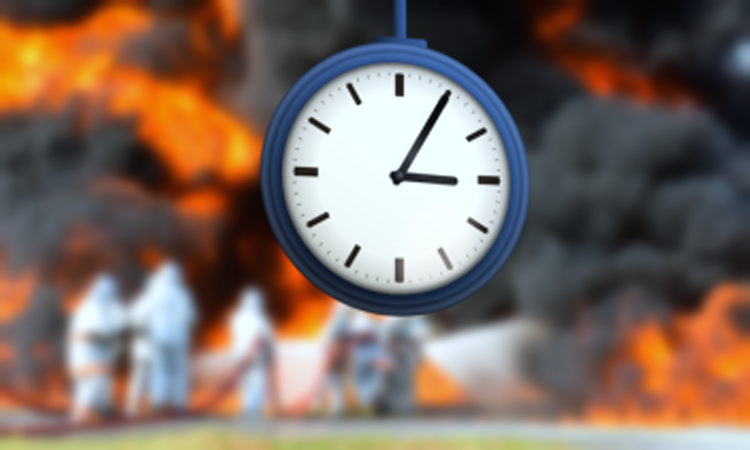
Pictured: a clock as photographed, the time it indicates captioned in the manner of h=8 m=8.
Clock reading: h=3 m=5
